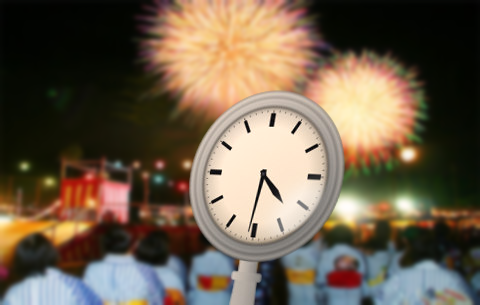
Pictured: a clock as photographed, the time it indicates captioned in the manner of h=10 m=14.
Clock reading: h=4 m=31
